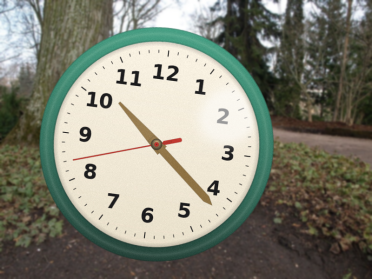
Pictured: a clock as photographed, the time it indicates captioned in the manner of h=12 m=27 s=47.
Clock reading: h=10 m=21 s=42
